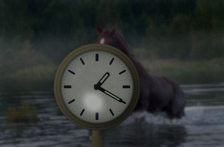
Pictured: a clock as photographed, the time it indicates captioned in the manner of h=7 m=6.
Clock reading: h=1 m=20
